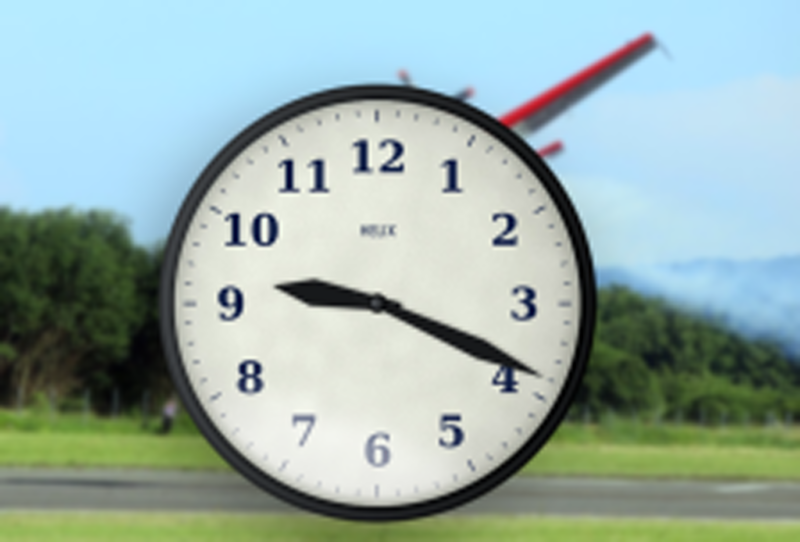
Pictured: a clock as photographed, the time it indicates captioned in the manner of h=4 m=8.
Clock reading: h=9 m=19
